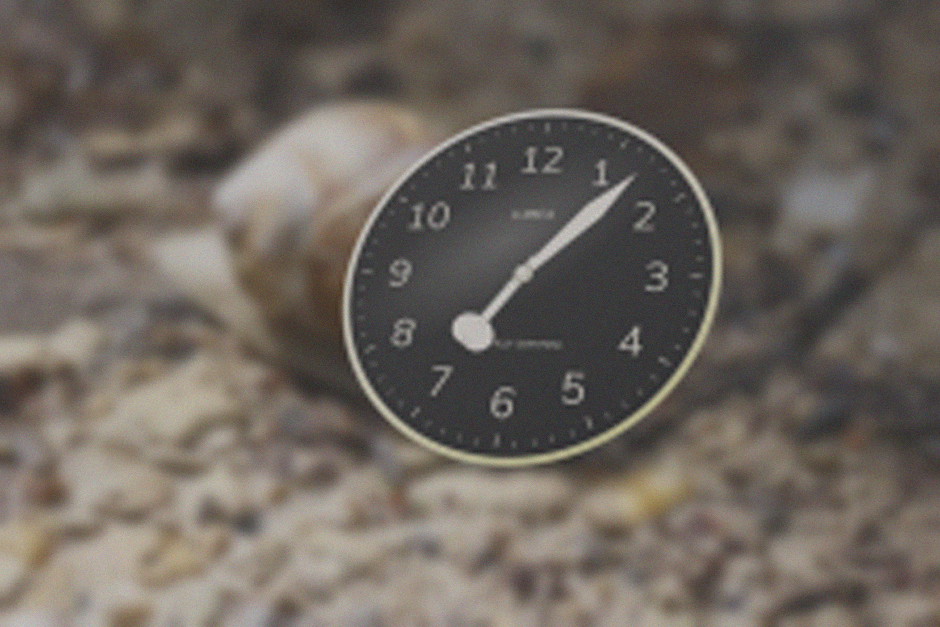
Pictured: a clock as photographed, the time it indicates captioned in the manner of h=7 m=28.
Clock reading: h=7 m=7
